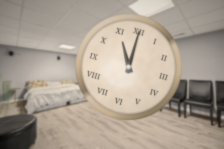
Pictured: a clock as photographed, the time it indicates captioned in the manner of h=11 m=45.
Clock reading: h=11 m=0
